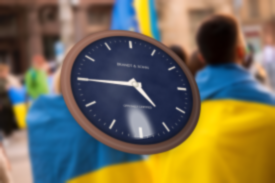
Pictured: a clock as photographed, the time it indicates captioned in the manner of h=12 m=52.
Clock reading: h=4 m=45
